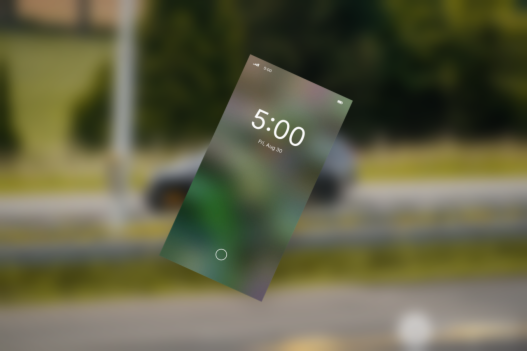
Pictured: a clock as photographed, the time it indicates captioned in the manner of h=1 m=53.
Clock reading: h=5 m=0
